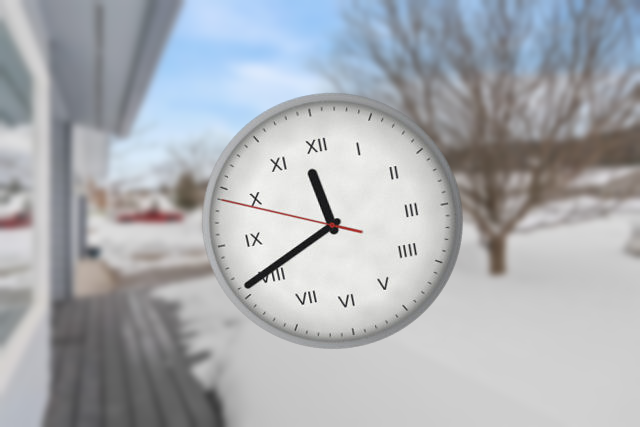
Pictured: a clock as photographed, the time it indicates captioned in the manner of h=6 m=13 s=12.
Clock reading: h=11 m=40 s=49
